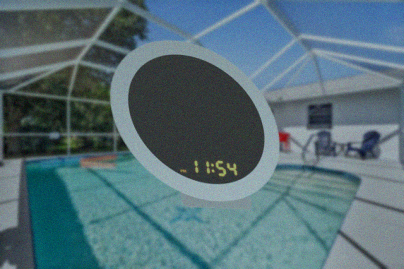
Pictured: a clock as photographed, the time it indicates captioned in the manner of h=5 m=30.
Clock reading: h=11 m=54
